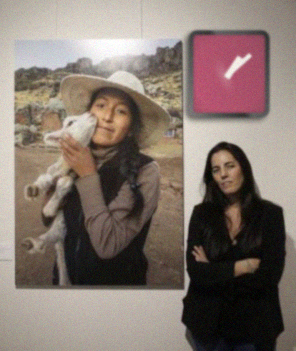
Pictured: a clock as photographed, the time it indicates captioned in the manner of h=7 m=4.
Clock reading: h=1 m=8
